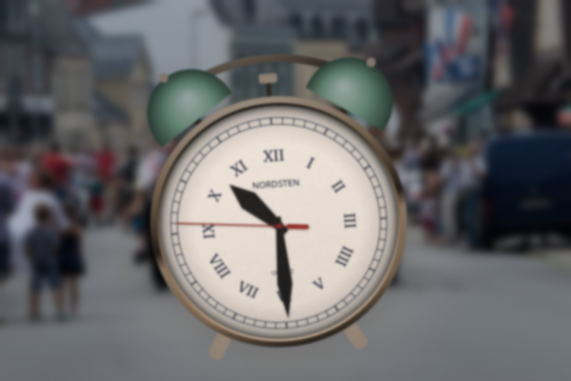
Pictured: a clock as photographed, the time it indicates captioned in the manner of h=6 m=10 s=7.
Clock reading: h=10 m=29 s=46
